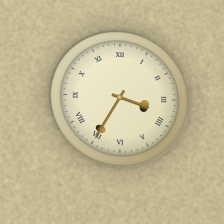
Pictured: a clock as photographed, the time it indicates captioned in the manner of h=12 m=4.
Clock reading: h=3 m=35
